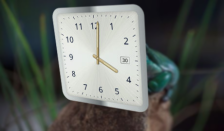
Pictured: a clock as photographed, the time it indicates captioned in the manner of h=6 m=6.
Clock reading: h=4 m=1
